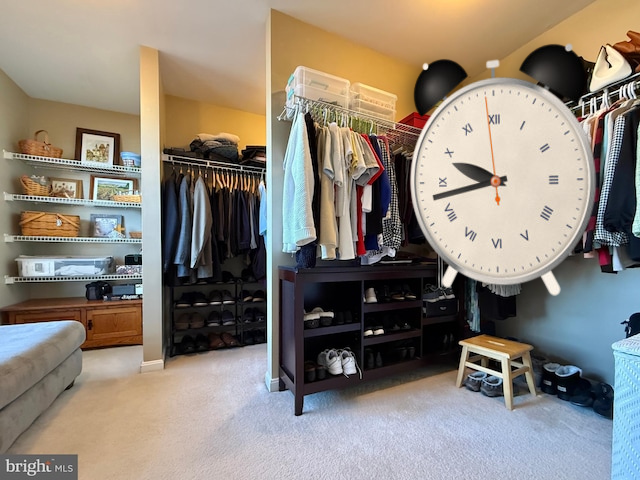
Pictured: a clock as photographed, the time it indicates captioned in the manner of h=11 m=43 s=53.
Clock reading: h=9 m=42 s=59
